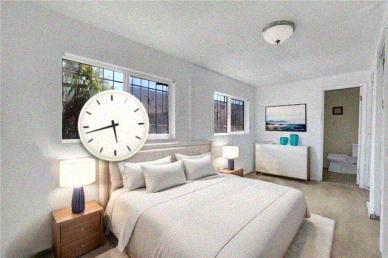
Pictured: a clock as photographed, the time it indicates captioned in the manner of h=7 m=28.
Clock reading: h=5 m=43
